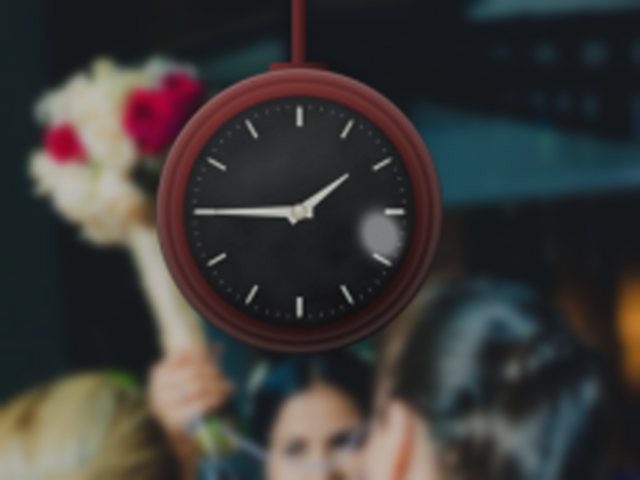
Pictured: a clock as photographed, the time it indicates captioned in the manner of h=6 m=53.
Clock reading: h=1 m=45
